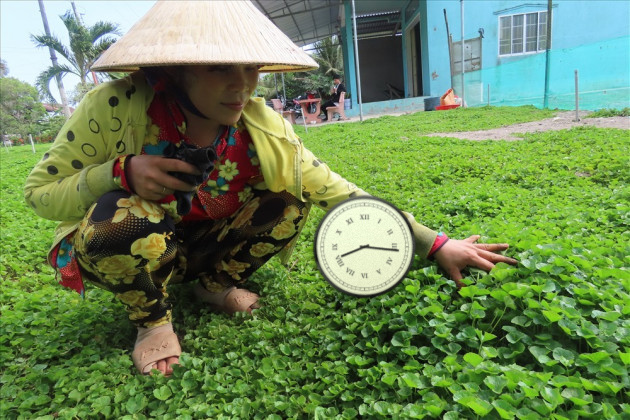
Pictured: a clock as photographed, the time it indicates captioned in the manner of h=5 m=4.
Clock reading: h=8 m=16
